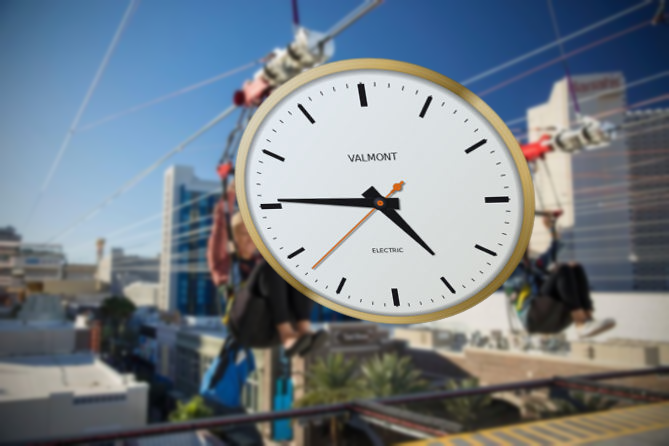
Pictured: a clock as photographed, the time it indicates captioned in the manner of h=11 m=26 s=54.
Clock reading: h=4 m=45 s=38
